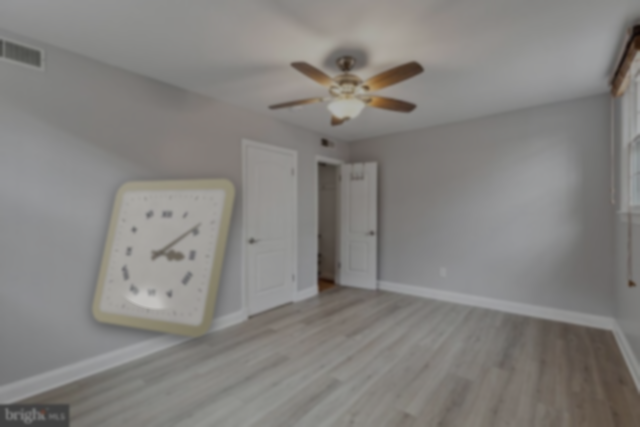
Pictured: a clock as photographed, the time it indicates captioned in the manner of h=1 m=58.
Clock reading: h=3 m=9
